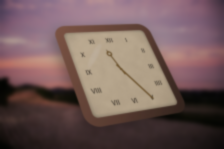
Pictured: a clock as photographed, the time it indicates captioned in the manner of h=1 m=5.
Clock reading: h=11 m=25
